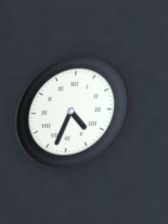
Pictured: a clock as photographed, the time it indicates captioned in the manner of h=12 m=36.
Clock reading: h=4 m=33
